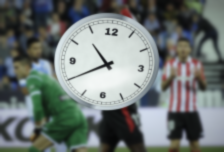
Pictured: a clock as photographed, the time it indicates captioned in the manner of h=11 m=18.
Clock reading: h=10 m=40
